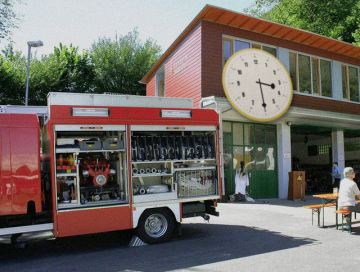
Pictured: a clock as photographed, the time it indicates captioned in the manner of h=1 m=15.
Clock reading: h=3 m=30
